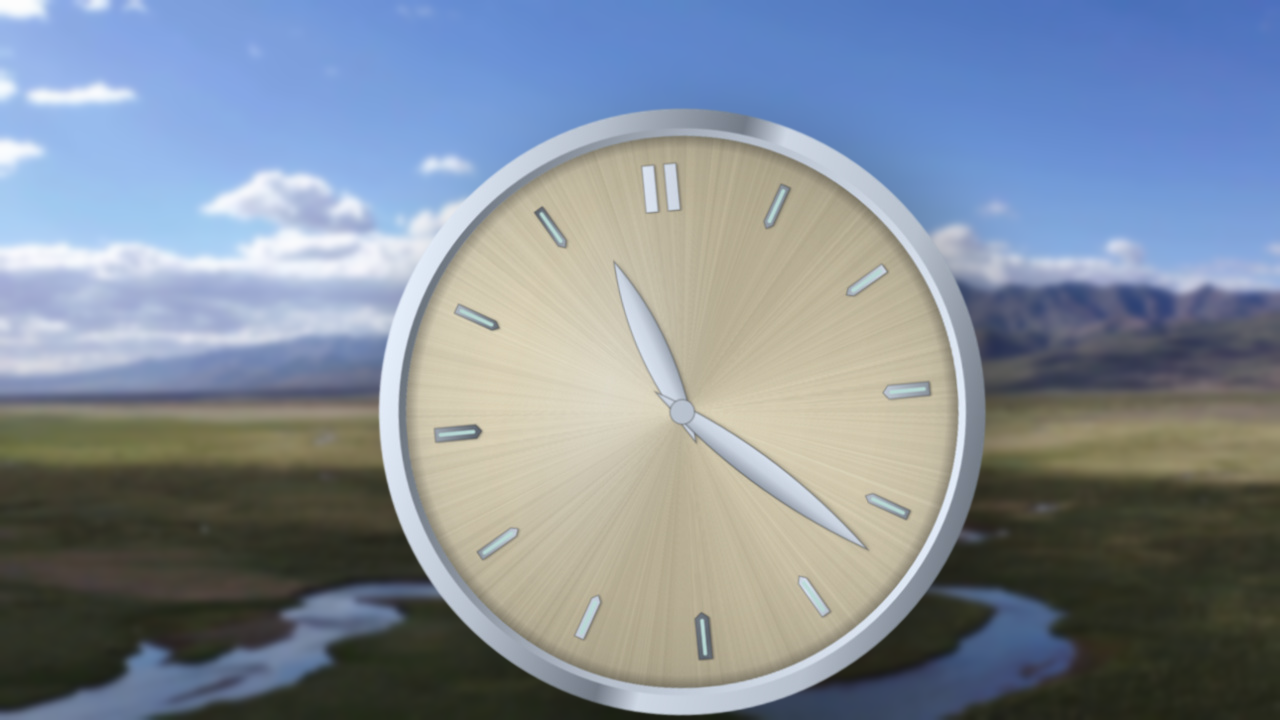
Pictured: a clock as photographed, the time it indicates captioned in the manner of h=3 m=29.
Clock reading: h=11 m=22
